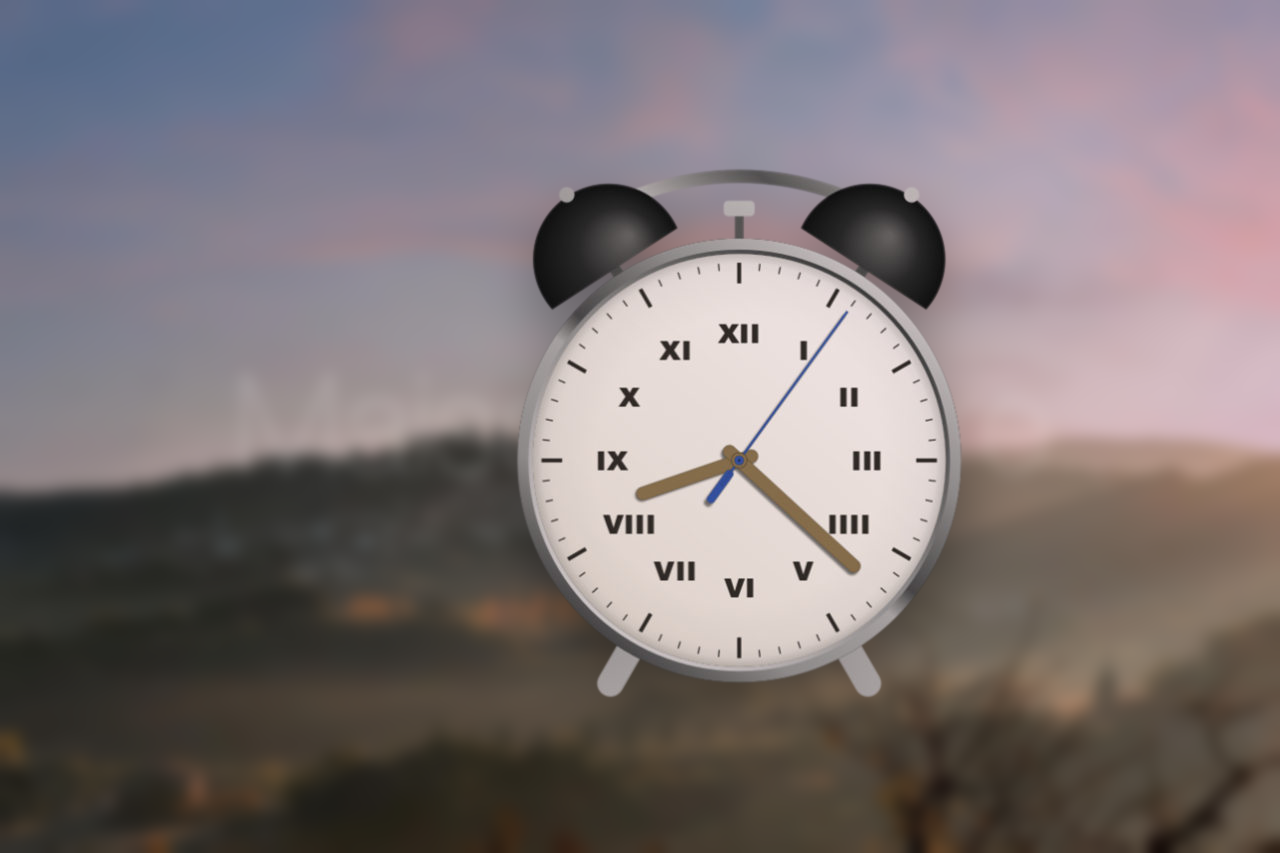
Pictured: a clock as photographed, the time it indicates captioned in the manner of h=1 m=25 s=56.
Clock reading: h=8 m=22 s=6
